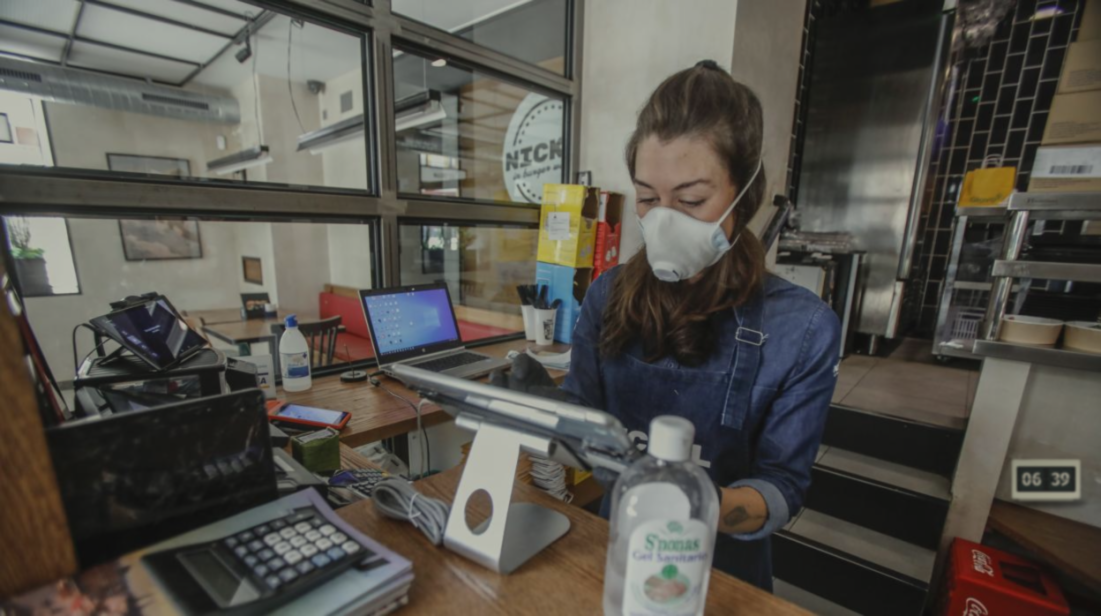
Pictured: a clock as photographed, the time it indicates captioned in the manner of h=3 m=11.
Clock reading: h=6 m=39
